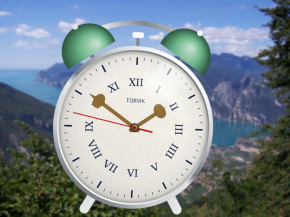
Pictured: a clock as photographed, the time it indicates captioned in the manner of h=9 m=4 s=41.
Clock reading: h=1 m=50 s=47
